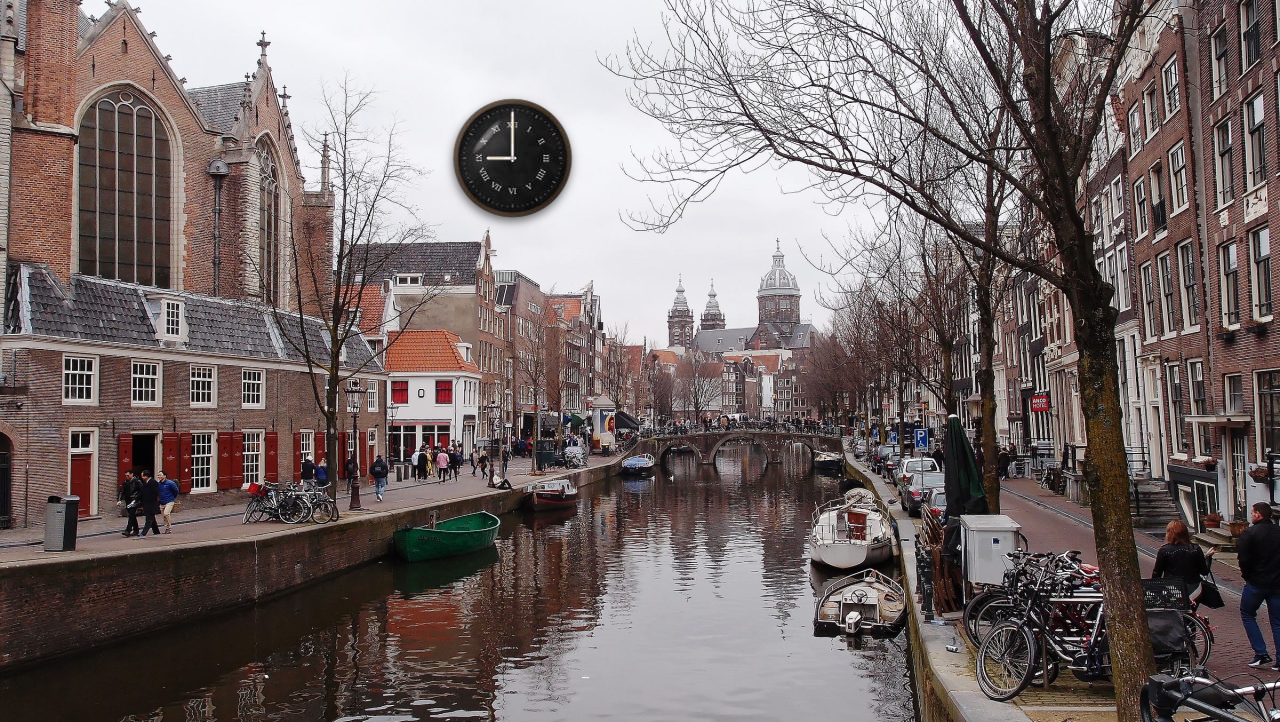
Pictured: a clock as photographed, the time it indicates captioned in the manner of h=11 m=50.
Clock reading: h=9 m=0
